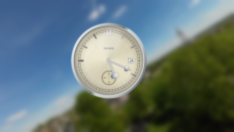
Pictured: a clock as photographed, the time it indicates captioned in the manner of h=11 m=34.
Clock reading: h=5 m=19
